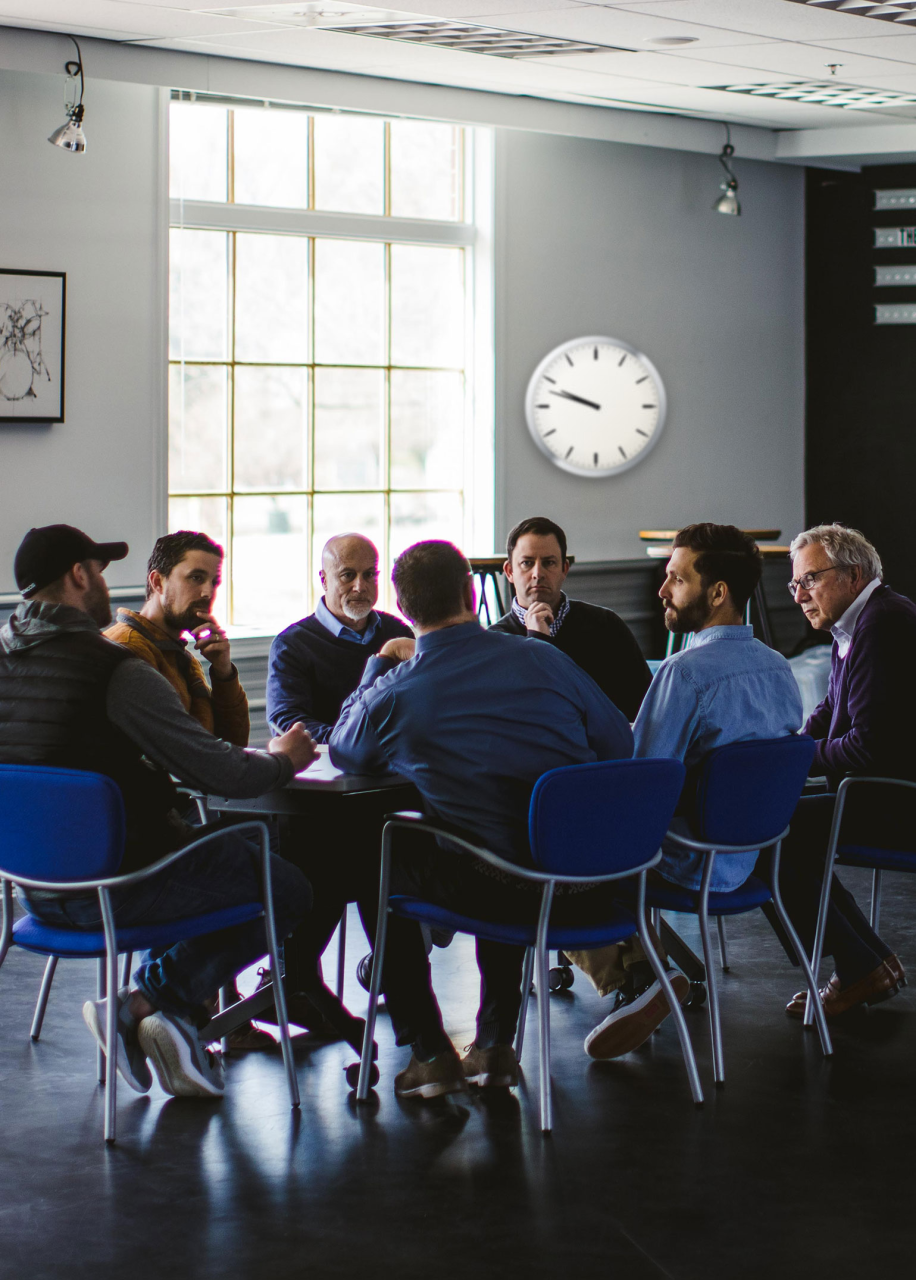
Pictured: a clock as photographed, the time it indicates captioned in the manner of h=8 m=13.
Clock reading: h=9 m=48
